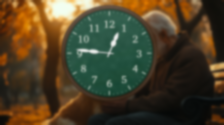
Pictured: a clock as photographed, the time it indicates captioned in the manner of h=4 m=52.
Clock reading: h=12 m=46
